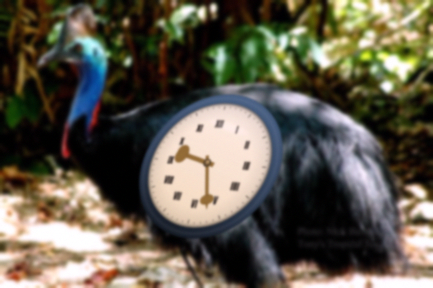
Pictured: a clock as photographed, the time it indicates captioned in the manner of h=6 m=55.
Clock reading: h=9 m=27
